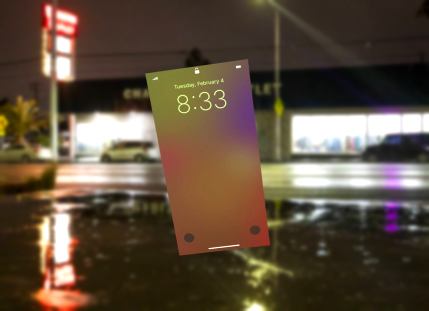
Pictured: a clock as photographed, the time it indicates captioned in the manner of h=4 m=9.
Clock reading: h=8 m=33
